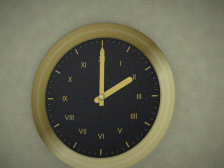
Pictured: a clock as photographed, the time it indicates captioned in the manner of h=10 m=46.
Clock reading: h=2 m=0
